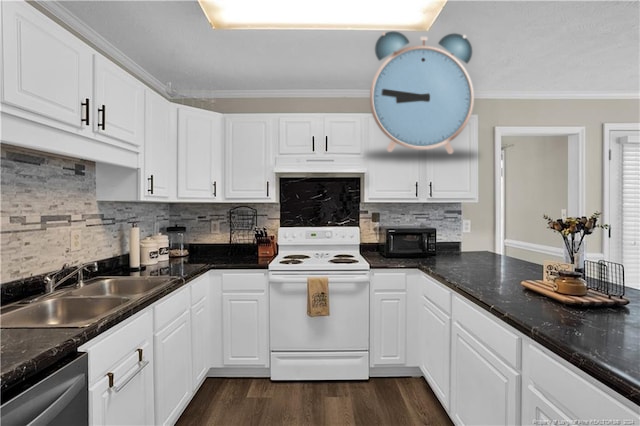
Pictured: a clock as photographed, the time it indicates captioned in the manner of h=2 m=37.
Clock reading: h=8 m=46
